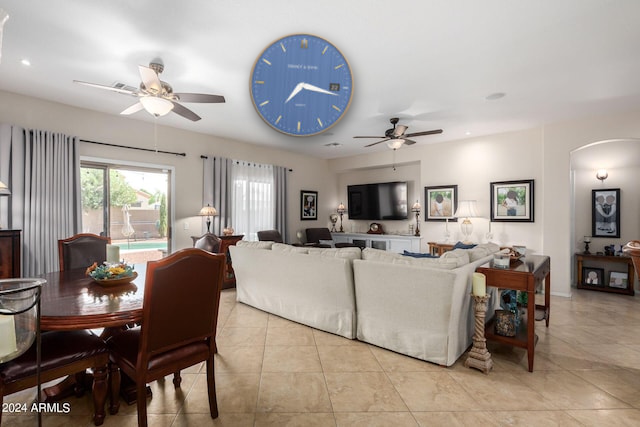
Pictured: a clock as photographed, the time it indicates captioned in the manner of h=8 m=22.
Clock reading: h=7 m=17
